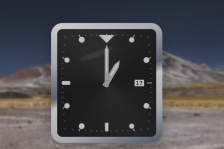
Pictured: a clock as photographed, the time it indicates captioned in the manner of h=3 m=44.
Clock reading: h=1 m=0
